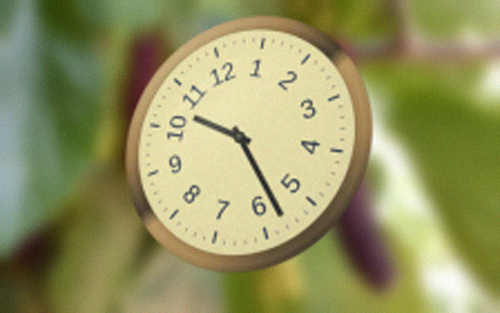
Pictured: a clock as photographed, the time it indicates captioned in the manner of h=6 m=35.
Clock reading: h=10 m=28
